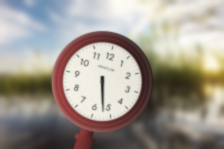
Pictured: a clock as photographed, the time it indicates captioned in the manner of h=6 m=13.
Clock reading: h=5 m=27
